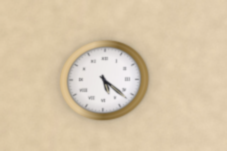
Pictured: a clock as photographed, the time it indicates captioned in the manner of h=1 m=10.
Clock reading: h=5 m=22
